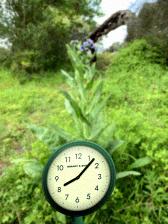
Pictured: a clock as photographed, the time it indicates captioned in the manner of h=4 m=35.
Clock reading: h=8 m=7
